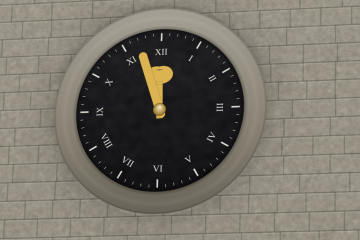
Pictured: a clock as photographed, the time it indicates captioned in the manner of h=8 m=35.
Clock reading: h=11 m=57
